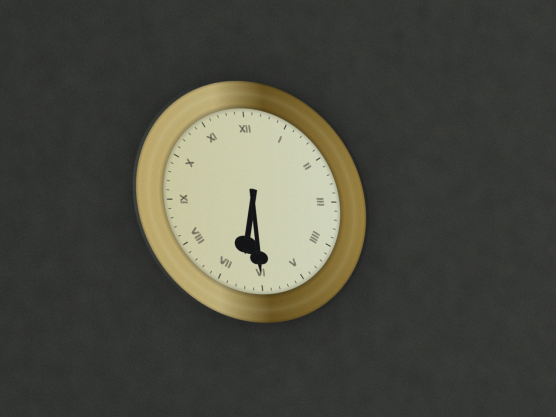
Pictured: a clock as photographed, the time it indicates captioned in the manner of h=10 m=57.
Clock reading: h=6 m=30
